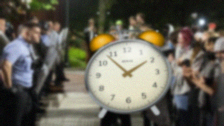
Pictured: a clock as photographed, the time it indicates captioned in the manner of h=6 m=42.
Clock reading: h=1 m=53
